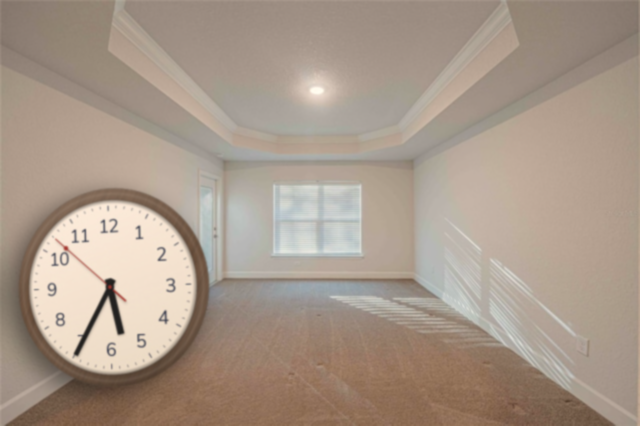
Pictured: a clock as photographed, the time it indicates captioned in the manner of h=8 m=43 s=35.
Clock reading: h=5 m=34 s=52
